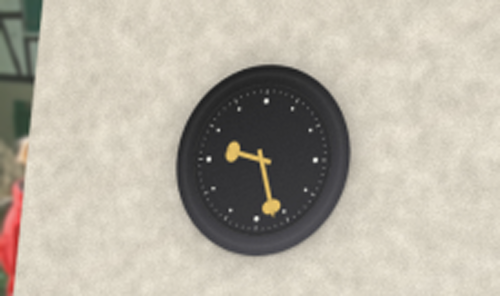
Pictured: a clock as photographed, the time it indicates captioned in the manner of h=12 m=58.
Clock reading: h=9 m=27
